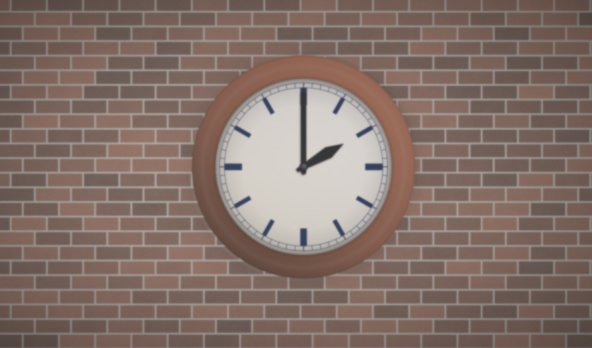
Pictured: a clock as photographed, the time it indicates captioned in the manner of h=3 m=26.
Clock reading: h=2 m=0
